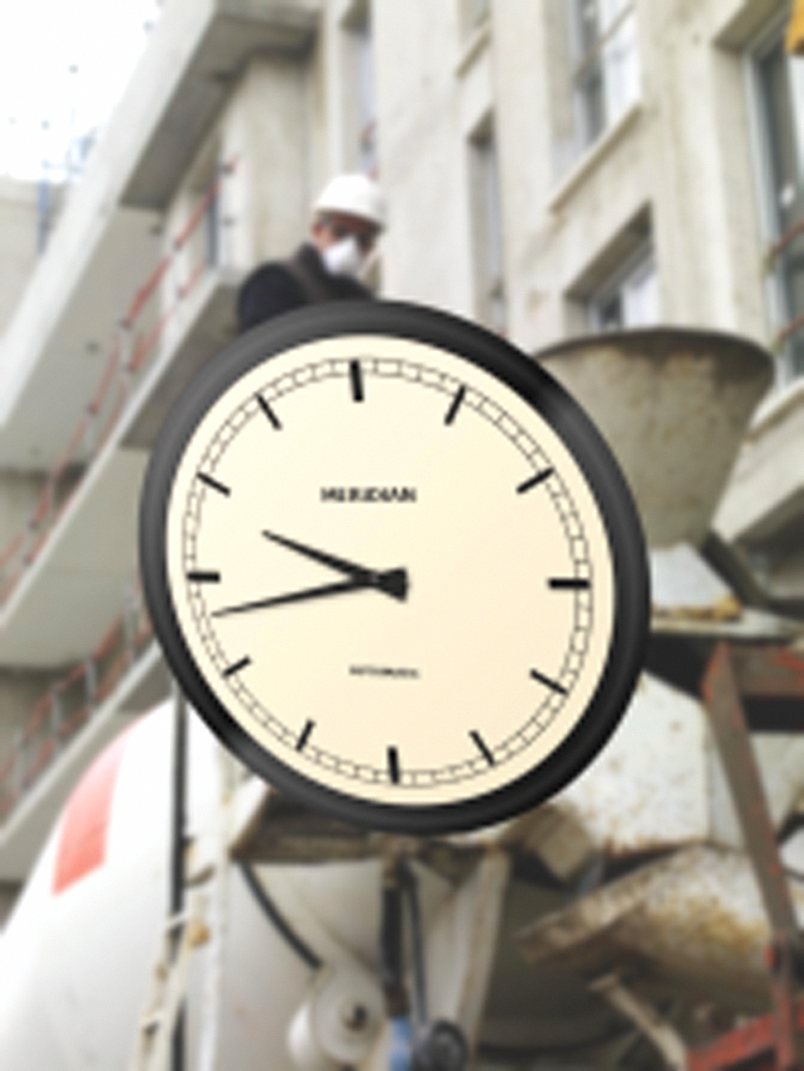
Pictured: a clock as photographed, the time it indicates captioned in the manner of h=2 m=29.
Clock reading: h=9 m=43
